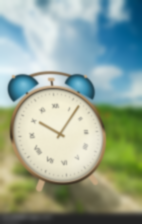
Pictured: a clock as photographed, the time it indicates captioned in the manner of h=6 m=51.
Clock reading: h=10 m=7
